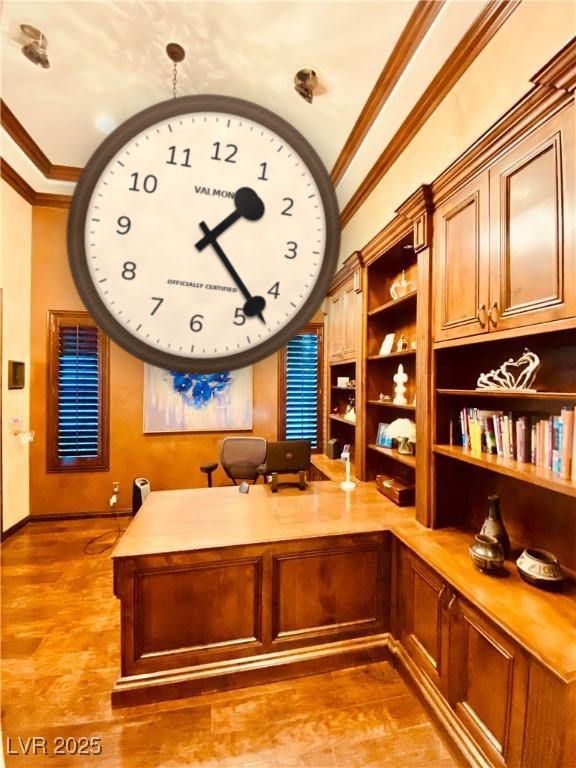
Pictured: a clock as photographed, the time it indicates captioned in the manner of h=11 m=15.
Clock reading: h=1 m=23
